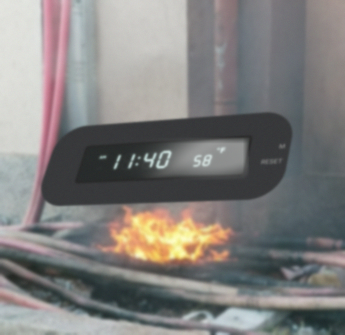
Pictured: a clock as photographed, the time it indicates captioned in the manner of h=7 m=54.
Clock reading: h=11 m=40
